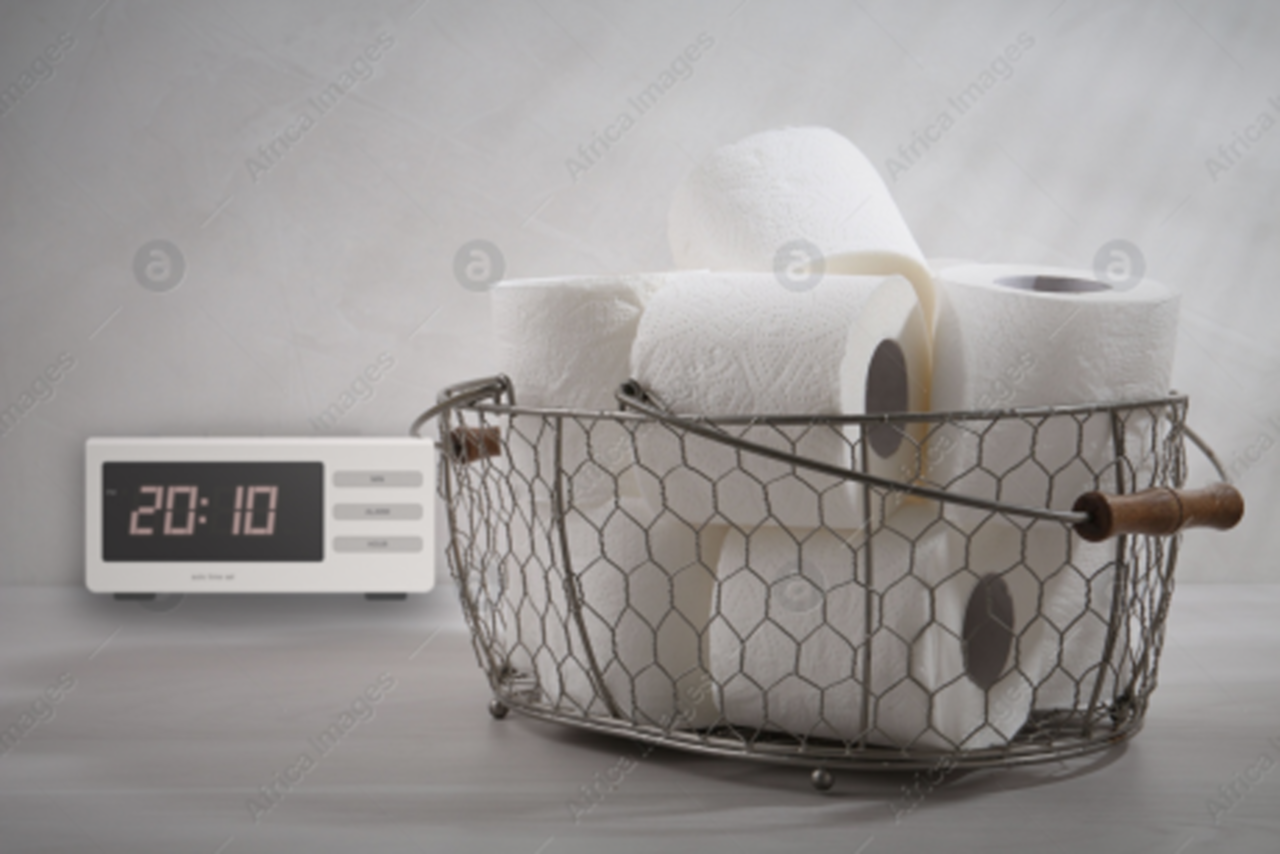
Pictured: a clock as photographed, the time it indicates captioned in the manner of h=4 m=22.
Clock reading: h=20 m=10
